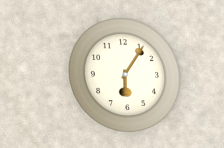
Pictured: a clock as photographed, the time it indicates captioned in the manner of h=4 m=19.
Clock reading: h=6 m=6
